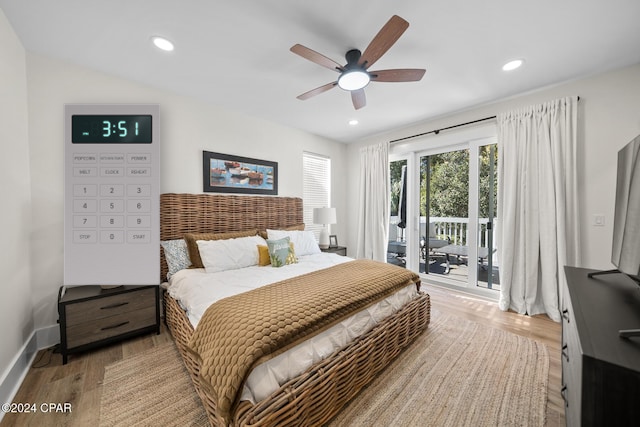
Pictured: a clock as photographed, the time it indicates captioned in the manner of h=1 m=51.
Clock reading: h=3 m=51
